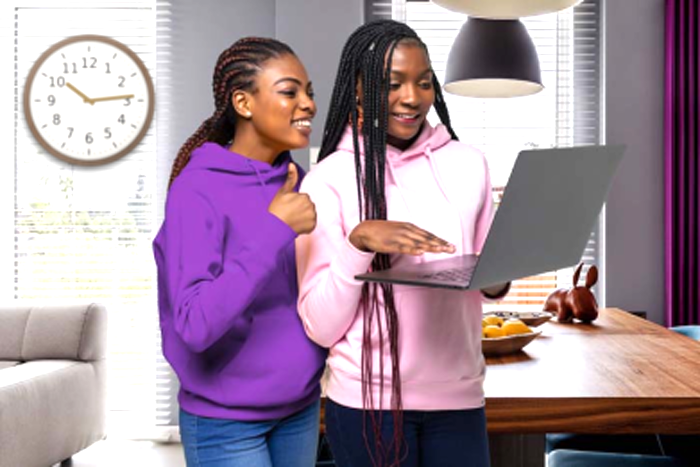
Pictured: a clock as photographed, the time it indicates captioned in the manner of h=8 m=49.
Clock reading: h=10 m=14
